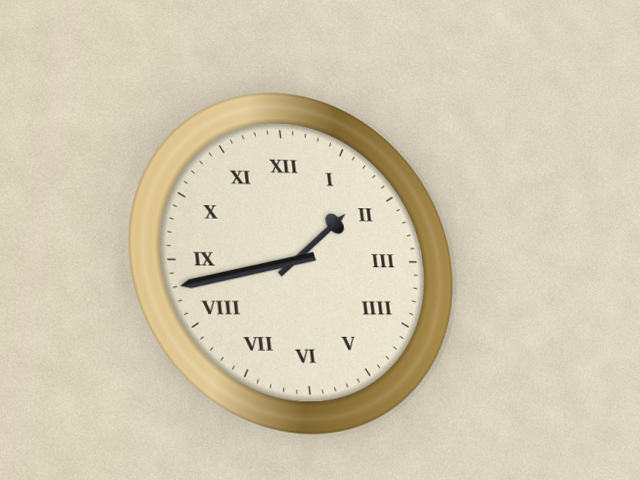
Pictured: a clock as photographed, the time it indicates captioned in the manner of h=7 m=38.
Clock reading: h=1 m=43
